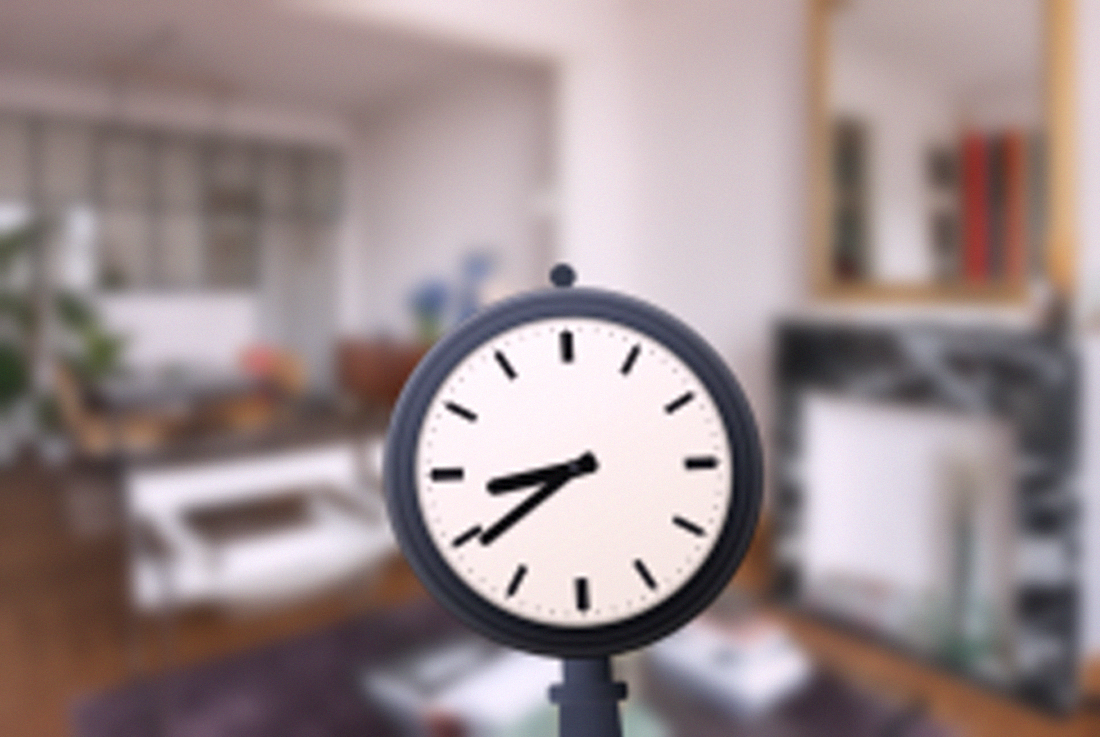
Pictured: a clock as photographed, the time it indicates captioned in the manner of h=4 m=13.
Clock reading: h=8 m=39
